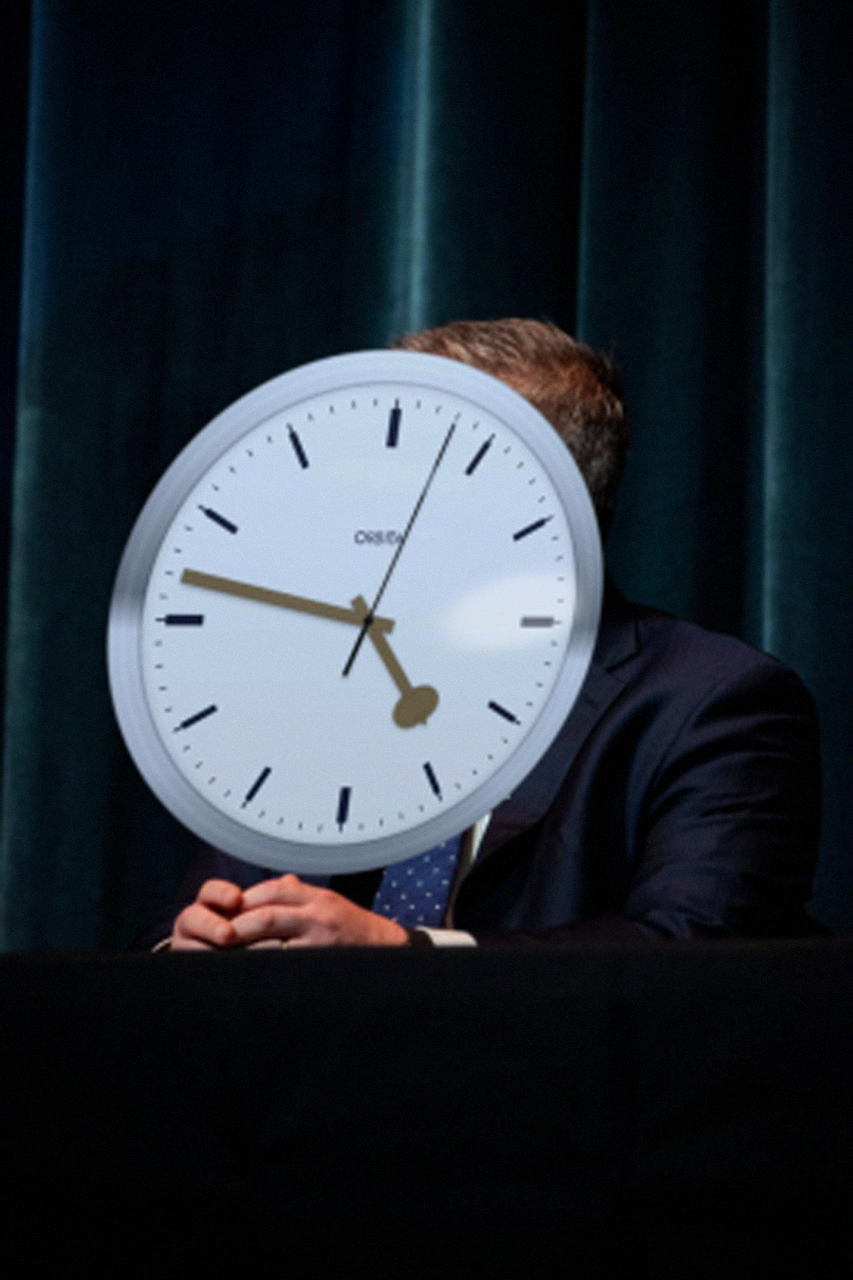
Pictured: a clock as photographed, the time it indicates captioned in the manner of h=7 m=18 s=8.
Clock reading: h=4 m=47 s=3
